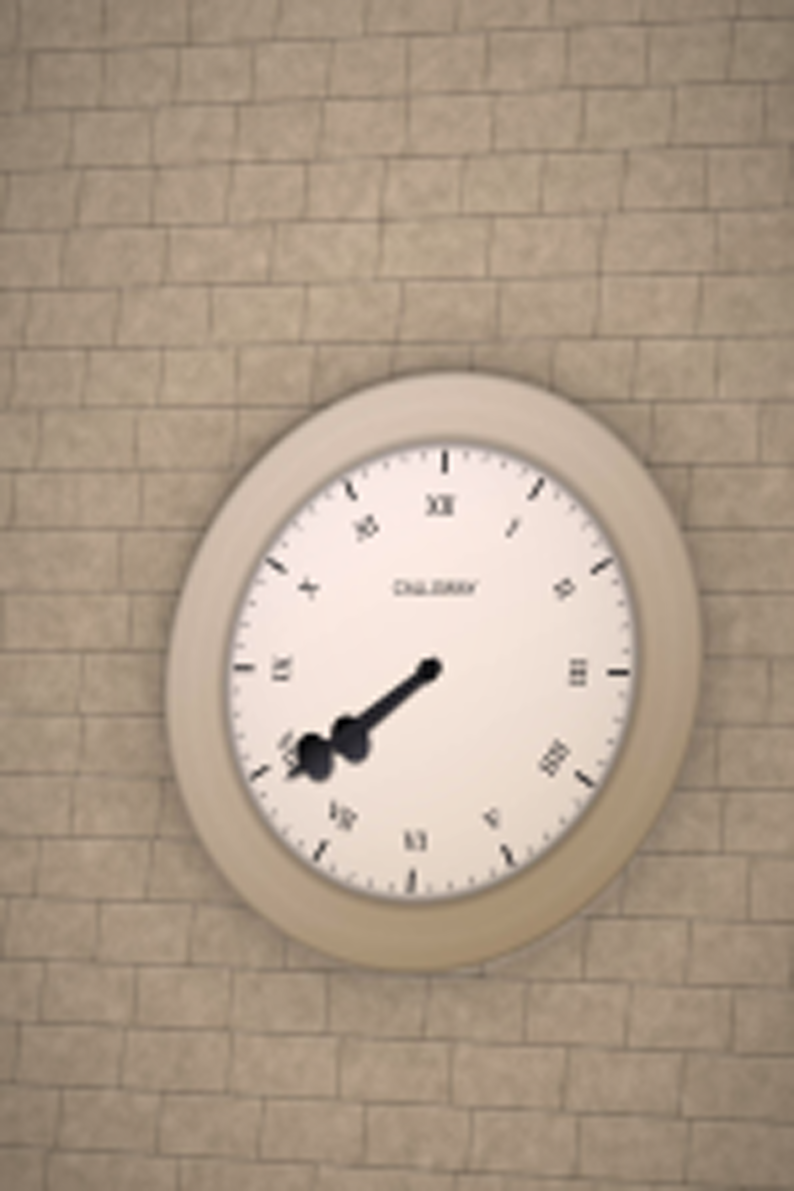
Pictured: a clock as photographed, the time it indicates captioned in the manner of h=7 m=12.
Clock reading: h=7 m=39
